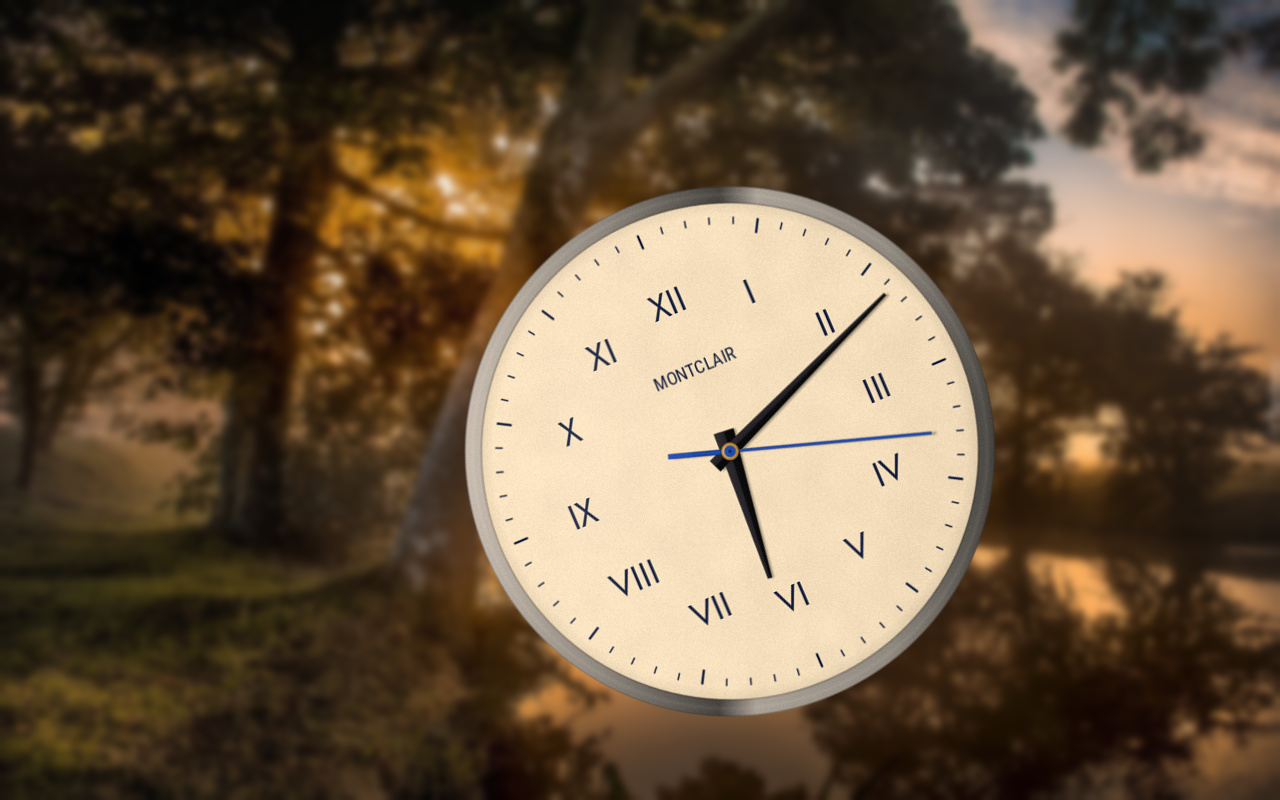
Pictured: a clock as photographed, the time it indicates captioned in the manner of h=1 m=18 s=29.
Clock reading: h=6 m=11 s=18
